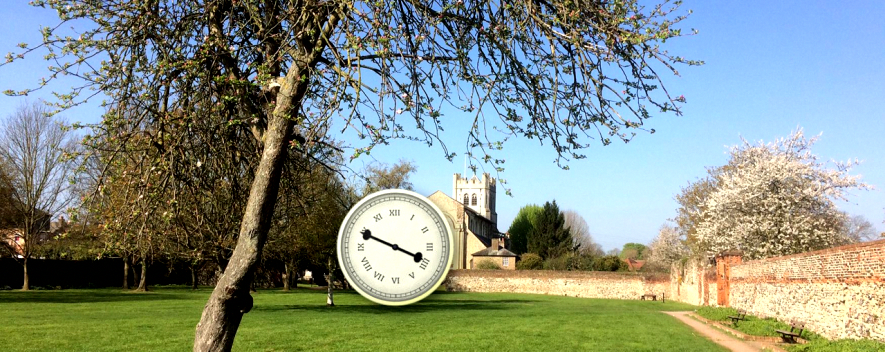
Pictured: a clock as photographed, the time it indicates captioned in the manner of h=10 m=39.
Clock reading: h=3 m=49
